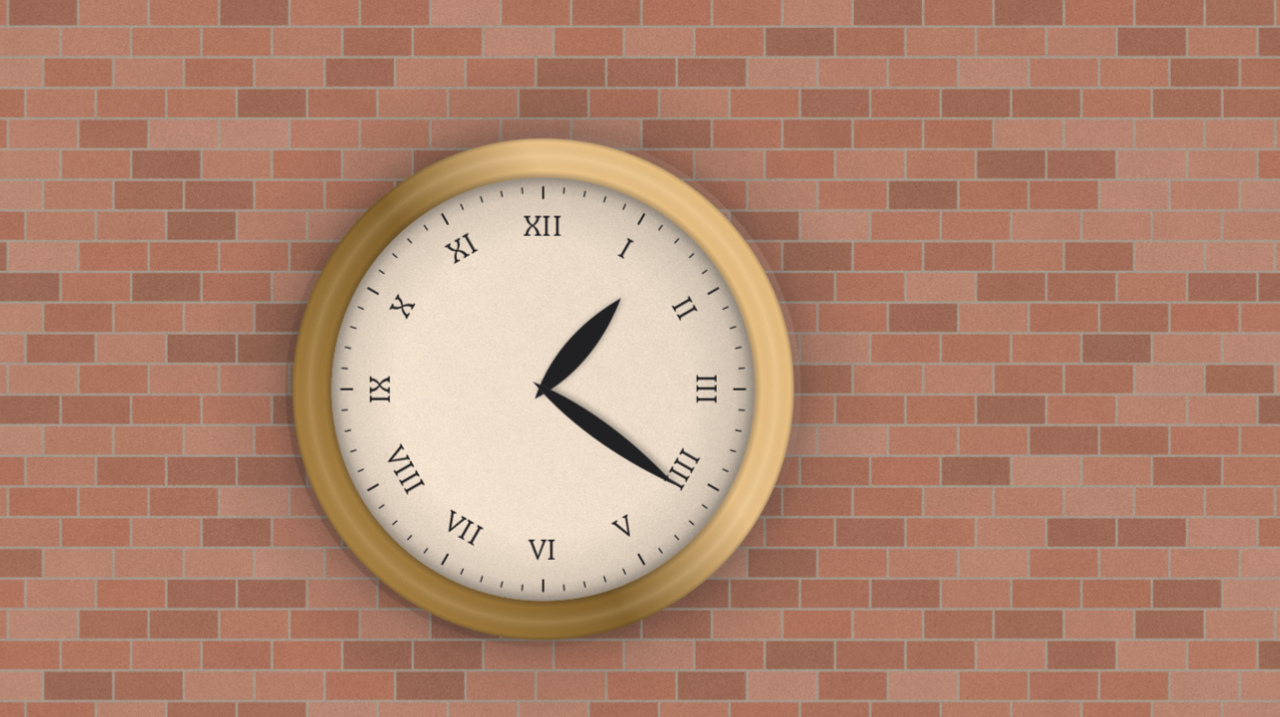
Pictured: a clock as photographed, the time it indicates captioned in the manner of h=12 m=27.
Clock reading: h=1 m=21
